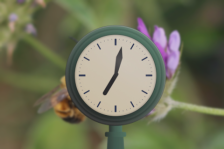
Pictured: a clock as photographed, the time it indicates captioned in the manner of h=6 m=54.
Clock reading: h=7 m=2
